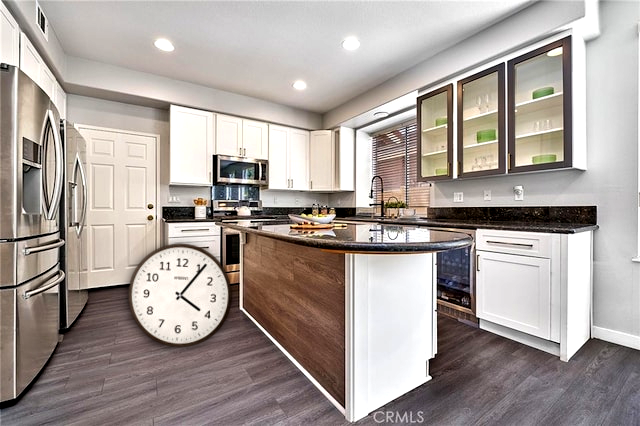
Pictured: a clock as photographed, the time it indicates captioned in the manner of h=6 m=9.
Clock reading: h=4 m=6
